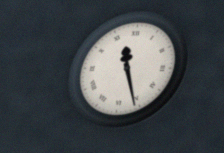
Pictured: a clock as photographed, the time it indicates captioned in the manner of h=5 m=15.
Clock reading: h=11 m=26
